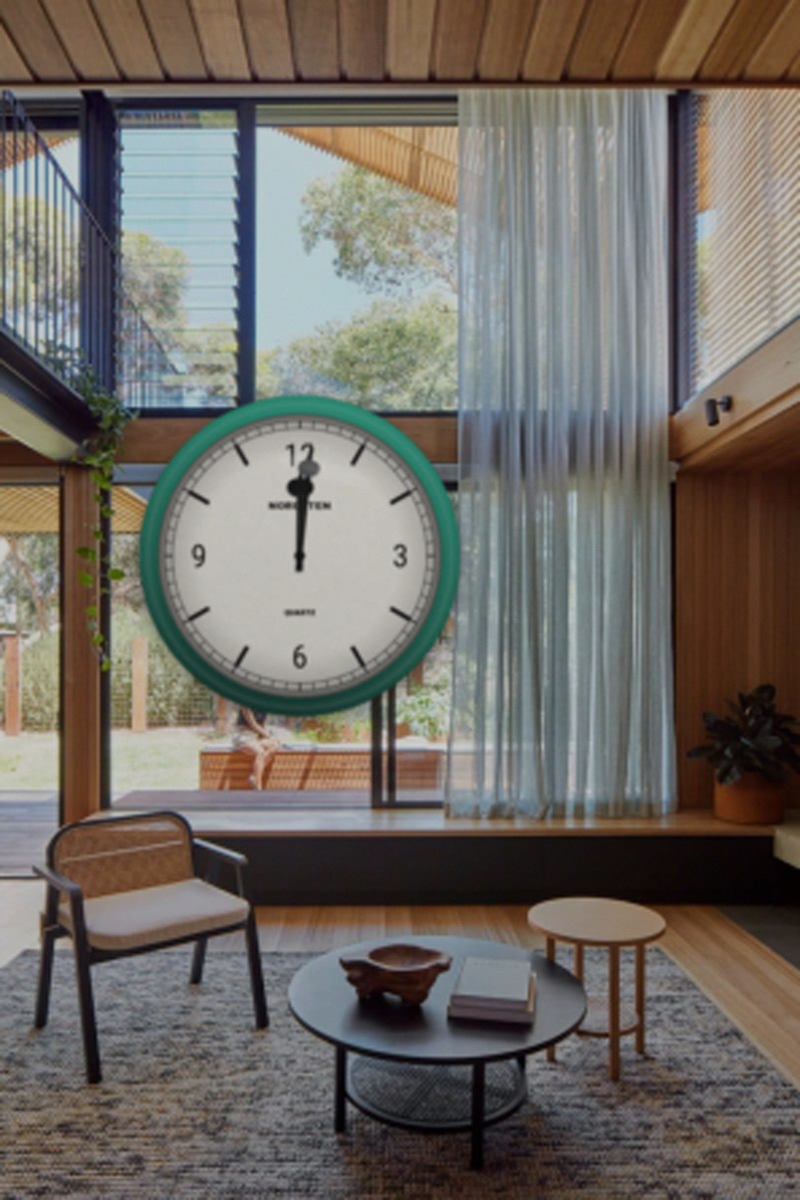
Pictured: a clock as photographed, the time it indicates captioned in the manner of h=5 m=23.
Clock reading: h=12 m=1
